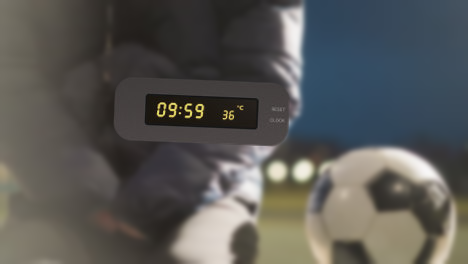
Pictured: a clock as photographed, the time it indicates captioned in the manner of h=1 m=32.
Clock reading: h=9 m=59
